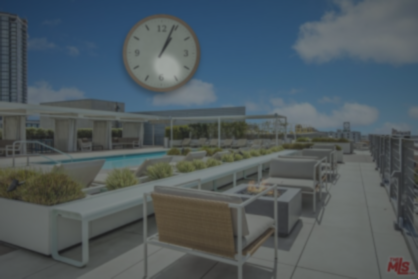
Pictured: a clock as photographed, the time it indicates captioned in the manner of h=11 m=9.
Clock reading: h=1 m=4
